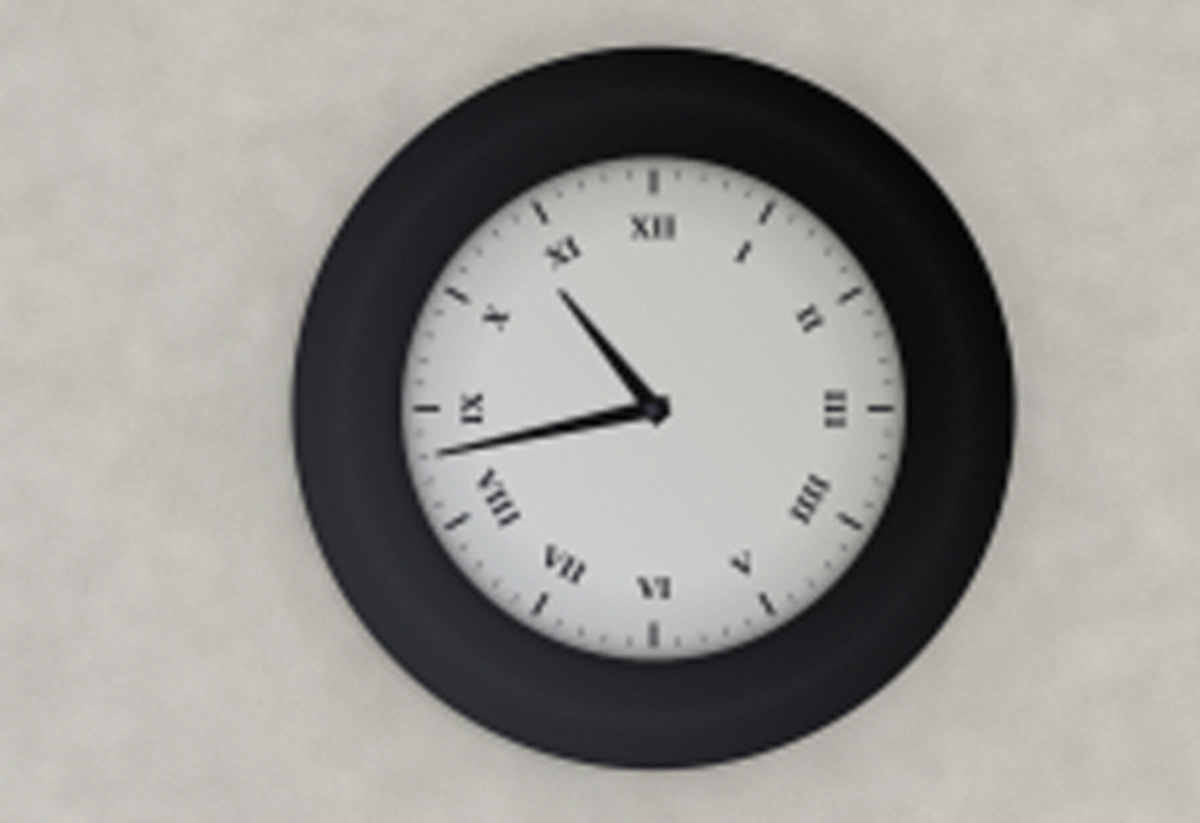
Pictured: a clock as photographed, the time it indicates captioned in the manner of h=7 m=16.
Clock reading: h=10 m=43
